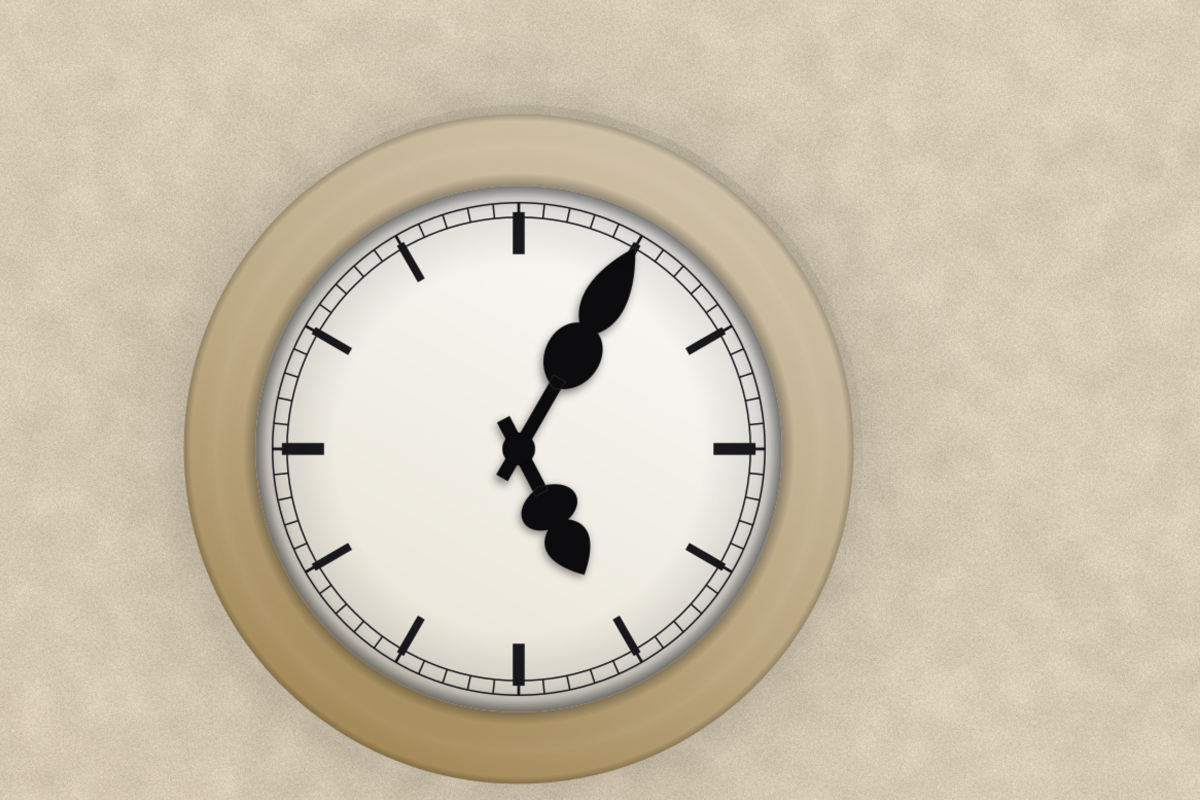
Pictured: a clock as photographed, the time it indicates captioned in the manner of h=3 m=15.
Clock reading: h=5 m=5
